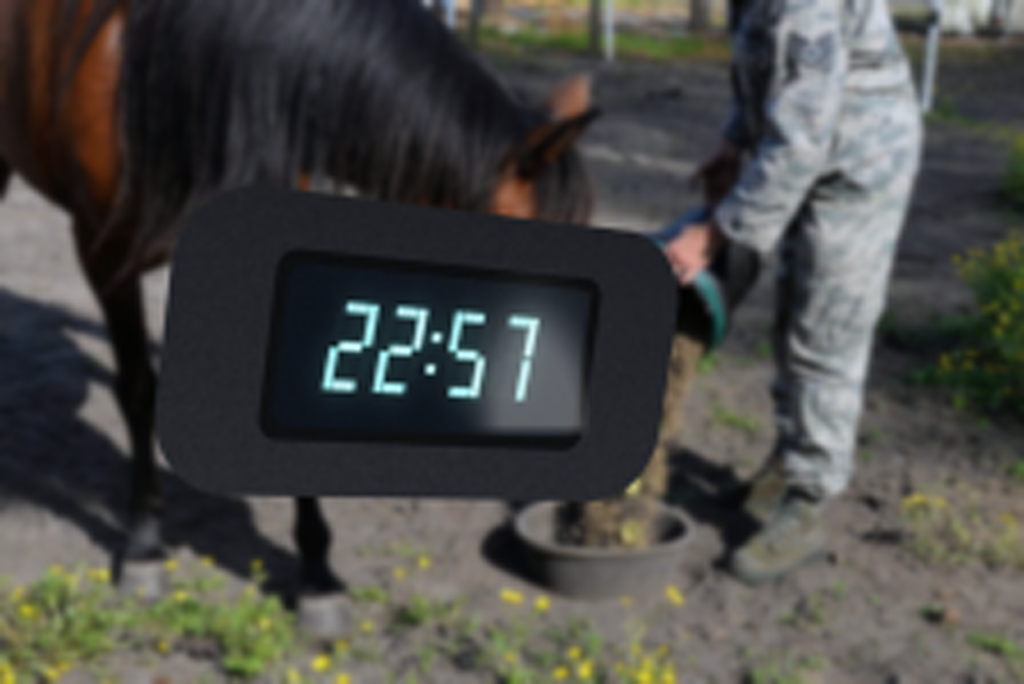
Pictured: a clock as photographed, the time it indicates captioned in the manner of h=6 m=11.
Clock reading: h=22 m=57
